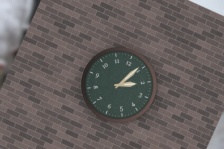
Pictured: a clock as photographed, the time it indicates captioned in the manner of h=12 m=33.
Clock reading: h=2 m=4
